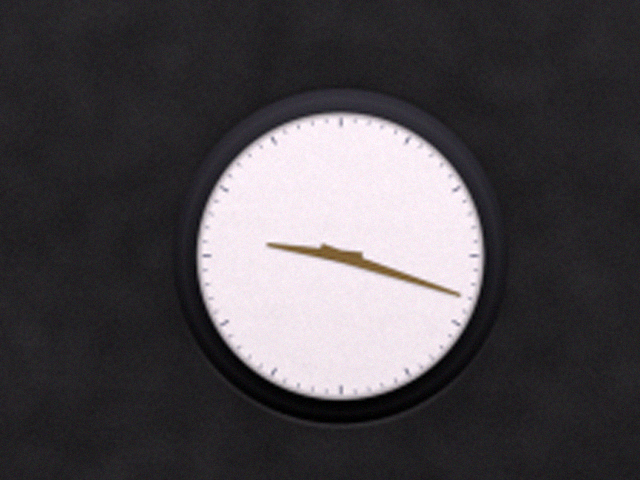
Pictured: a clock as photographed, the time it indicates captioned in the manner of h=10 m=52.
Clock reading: h=9 m=18
